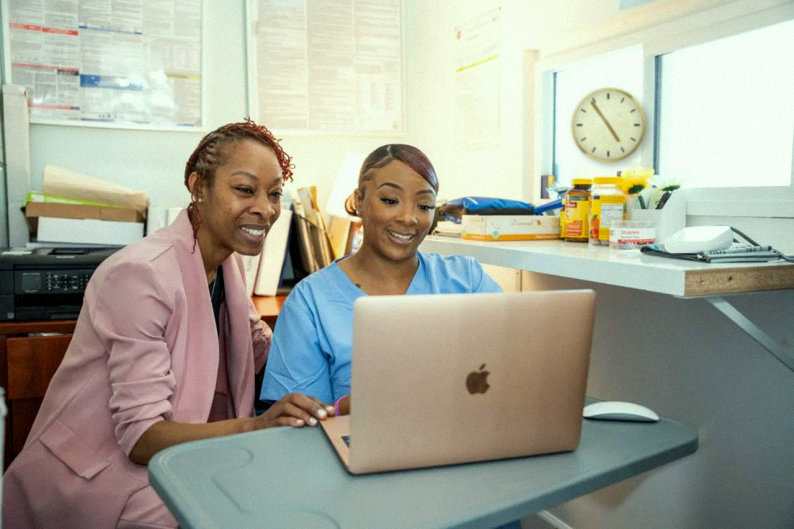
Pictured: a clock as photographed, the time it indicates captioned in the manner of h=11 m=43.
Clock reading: h=4 m=54
